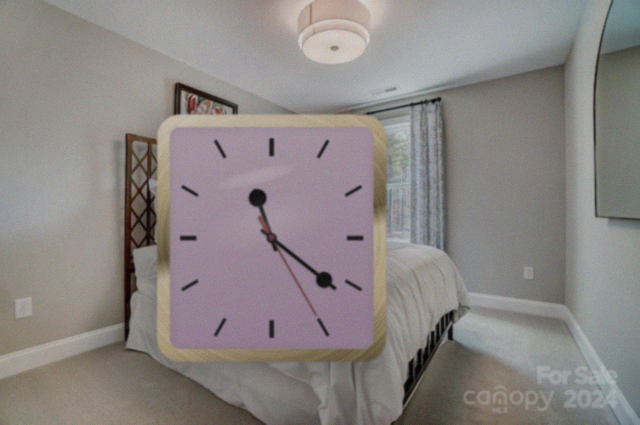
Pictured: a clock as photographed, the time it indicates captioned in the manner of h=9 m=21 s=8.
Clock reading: h=11 m=21 s=25
